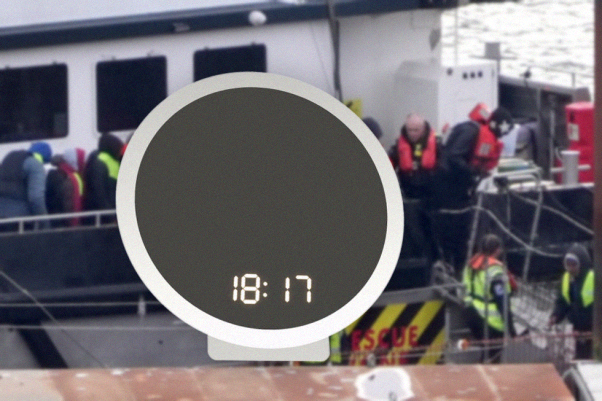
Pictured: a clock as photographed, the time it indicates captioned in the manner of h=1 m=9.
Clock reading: h=18 m=17
